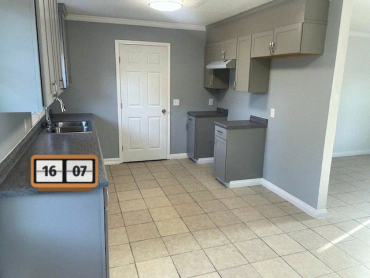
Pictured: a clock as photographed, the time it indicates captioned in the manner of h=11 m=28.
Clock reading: h=16 m=7
